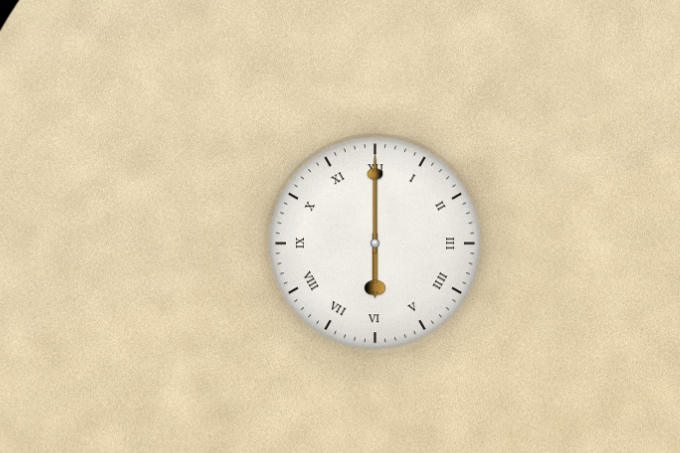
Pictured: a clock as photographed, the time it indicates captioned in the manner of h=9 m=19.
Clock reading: h=6 m=0
